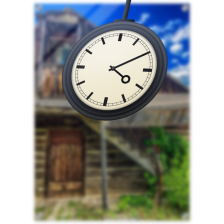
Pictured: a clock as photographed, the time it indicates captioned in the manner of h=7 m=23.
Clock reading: h=4 m=10
